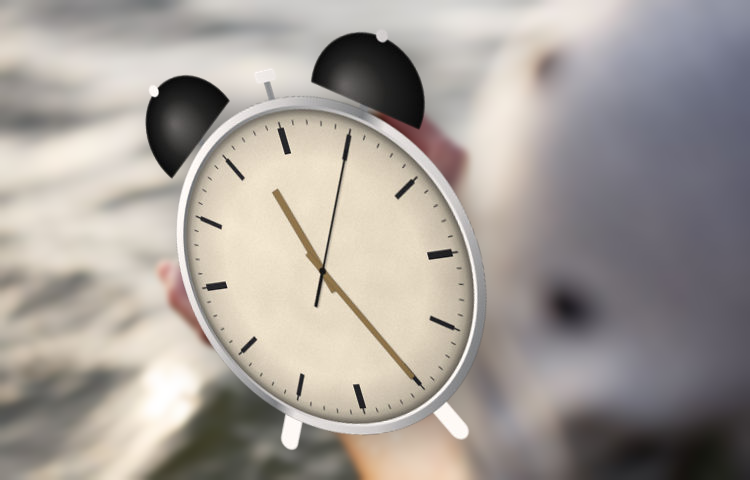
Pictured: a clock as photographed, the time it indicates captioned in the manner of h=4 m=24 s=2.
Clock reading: h=11 m=25 s=5
